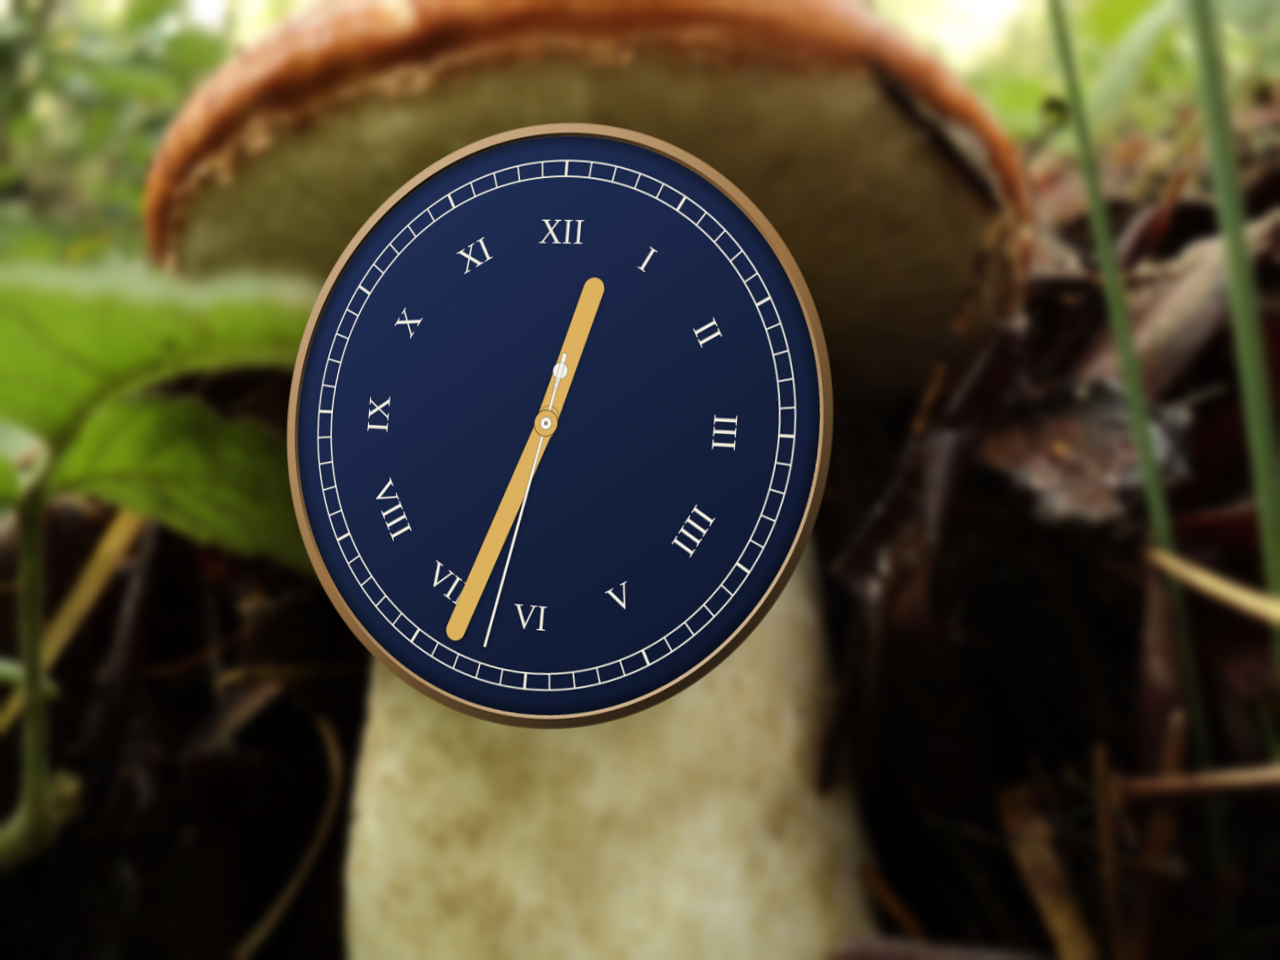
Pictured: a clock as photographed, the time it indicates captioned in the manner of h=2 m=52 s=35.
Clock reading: h=12 m=33 s=32
